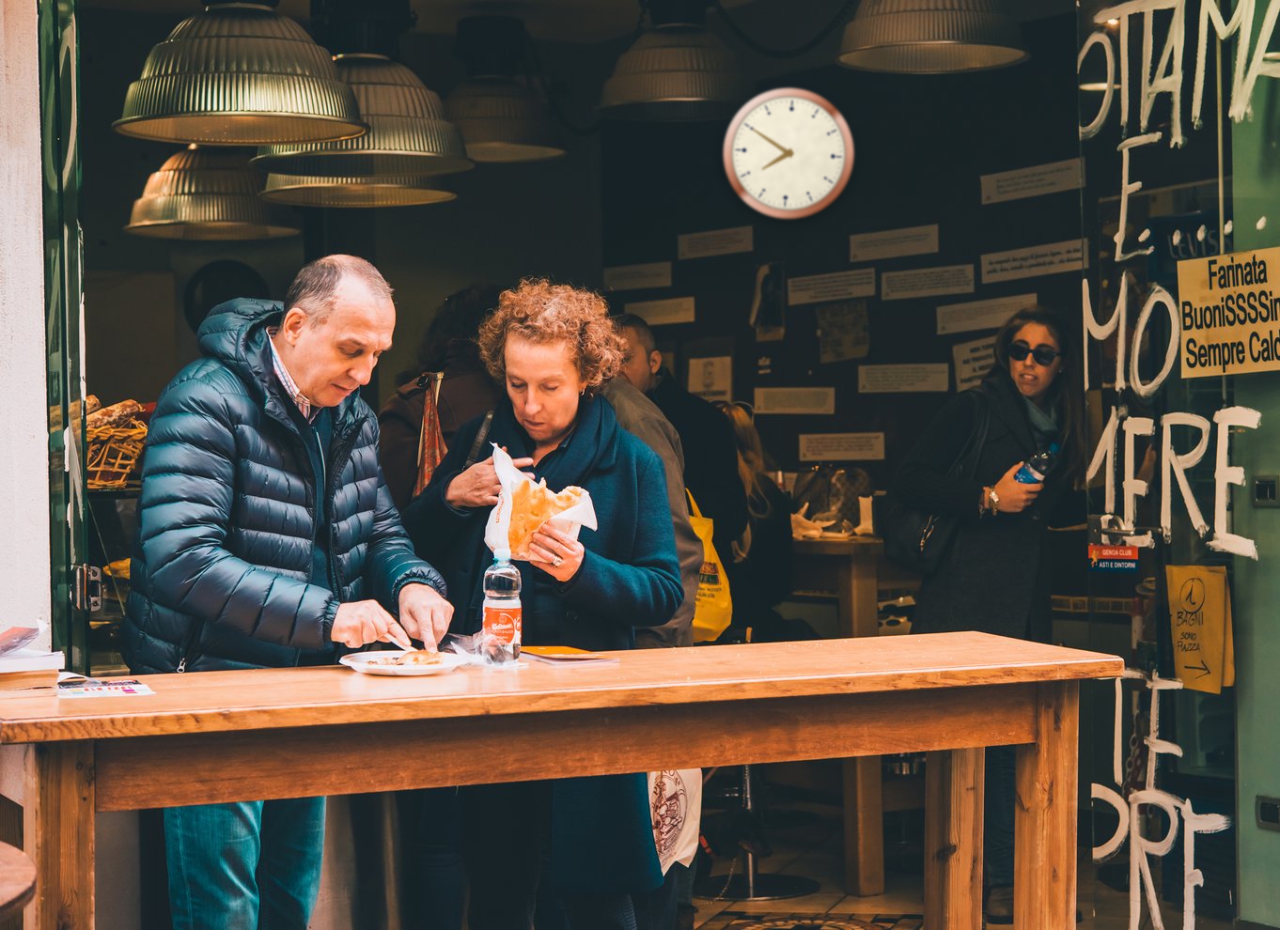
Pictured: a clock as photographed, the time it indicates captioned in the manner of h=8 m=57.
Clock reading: h=7 m=50
